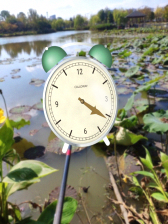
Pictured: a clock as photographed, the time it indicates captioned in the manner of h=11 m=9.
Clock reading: h=4 m=21
